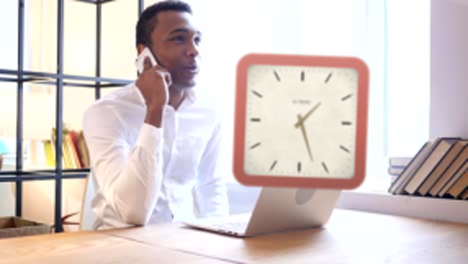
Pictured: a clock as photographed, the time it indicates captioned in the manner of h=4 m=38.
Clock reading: h=1 m=27
